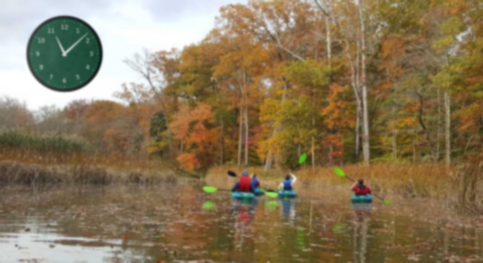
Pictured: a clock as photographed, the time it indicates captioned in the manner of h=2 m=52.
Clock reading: h=11 m=8
